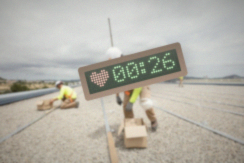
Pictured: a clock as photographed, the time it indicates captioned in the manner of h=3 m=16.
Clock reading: h=0 m=26
